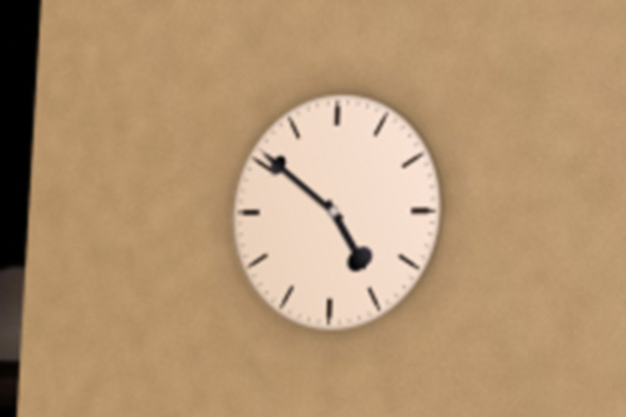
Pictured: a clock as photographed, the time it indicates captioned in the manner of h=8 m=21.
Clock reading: h=4 m=51
